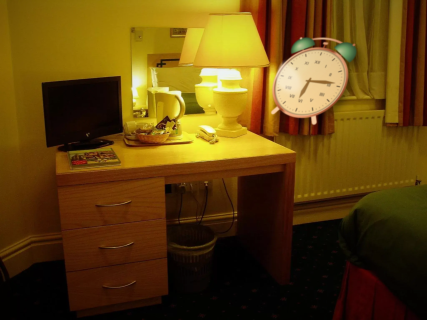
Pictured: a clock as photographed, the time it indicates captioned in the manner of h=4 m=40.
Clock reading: h=6 m=14
